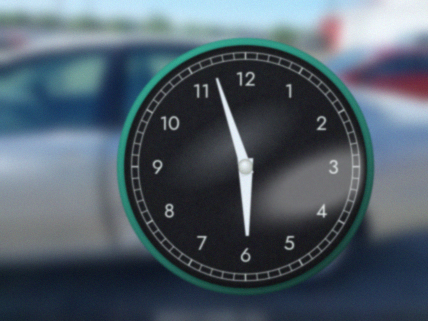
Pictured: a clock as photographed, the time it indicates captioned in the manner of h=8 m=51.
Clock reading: h=5 m=57
